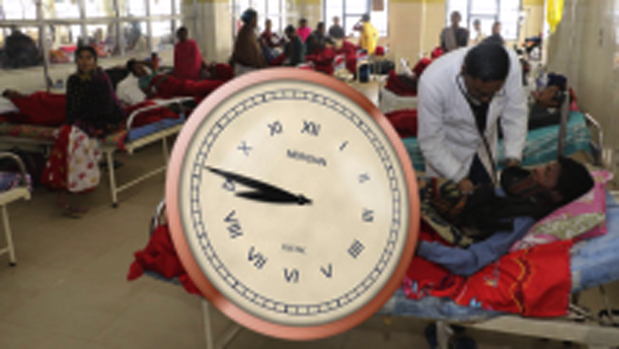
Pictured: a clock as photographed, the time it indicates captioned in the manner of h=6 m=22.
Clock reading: h=8 m=46
